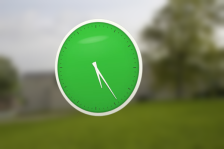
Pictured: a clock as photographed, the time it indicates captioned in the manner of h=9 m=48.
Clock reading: h=5 m=24
